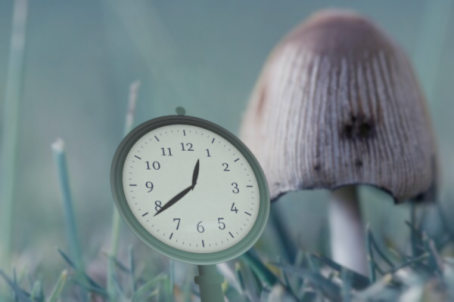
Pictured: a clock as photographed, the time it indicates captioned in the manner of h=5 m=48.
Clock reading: h=12 m=39
